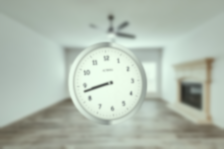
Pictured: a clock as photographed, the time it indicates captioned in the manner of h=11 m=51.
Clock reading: h=8 m=43
